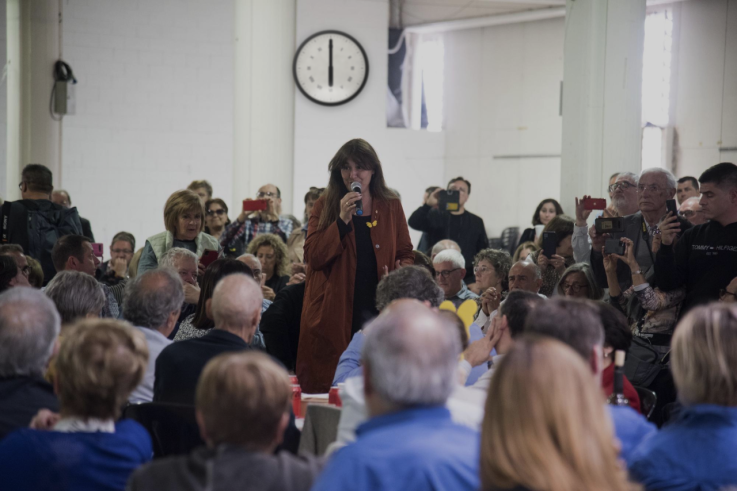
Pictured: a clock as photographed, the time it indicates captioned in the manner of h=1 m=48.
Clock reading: h=6 m=0
